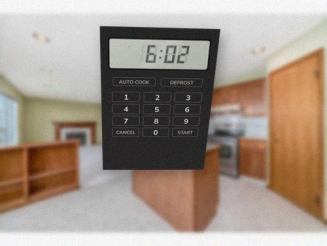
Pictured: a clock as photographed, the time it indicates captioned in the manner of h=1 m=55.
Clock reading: h=6 m=2
